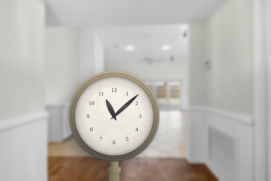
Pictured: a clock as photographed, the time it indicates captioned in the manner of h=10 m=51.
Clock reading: h=11 m=8
